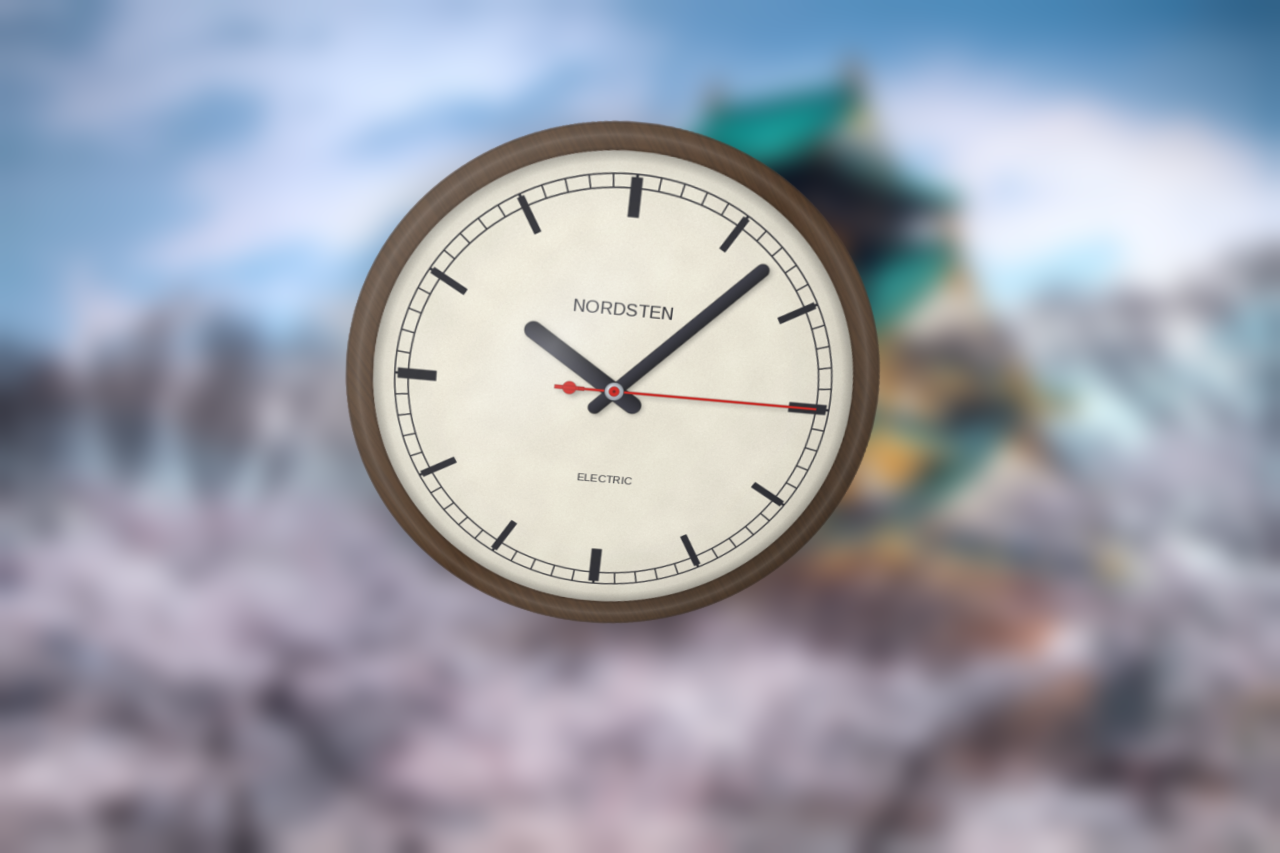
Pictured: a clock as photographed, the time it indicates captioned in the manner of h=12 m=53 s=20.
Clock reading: h=10 m=7 s=15
